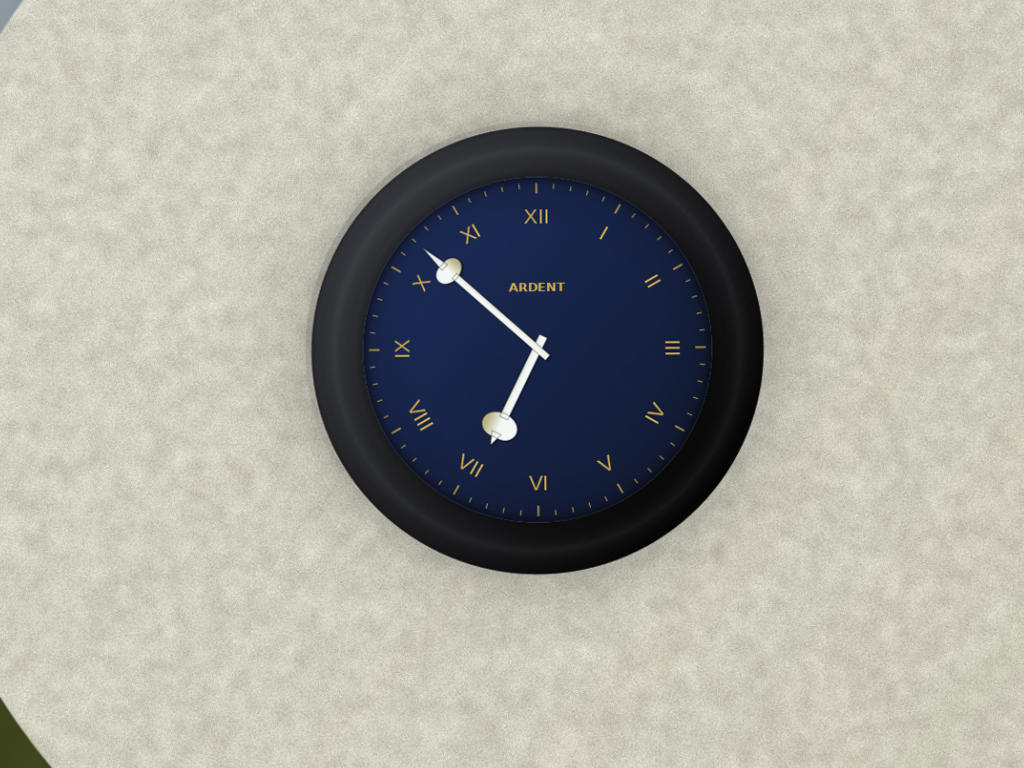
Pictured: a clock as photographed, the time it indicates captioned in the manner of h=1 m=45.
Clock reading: h=6 m=52
